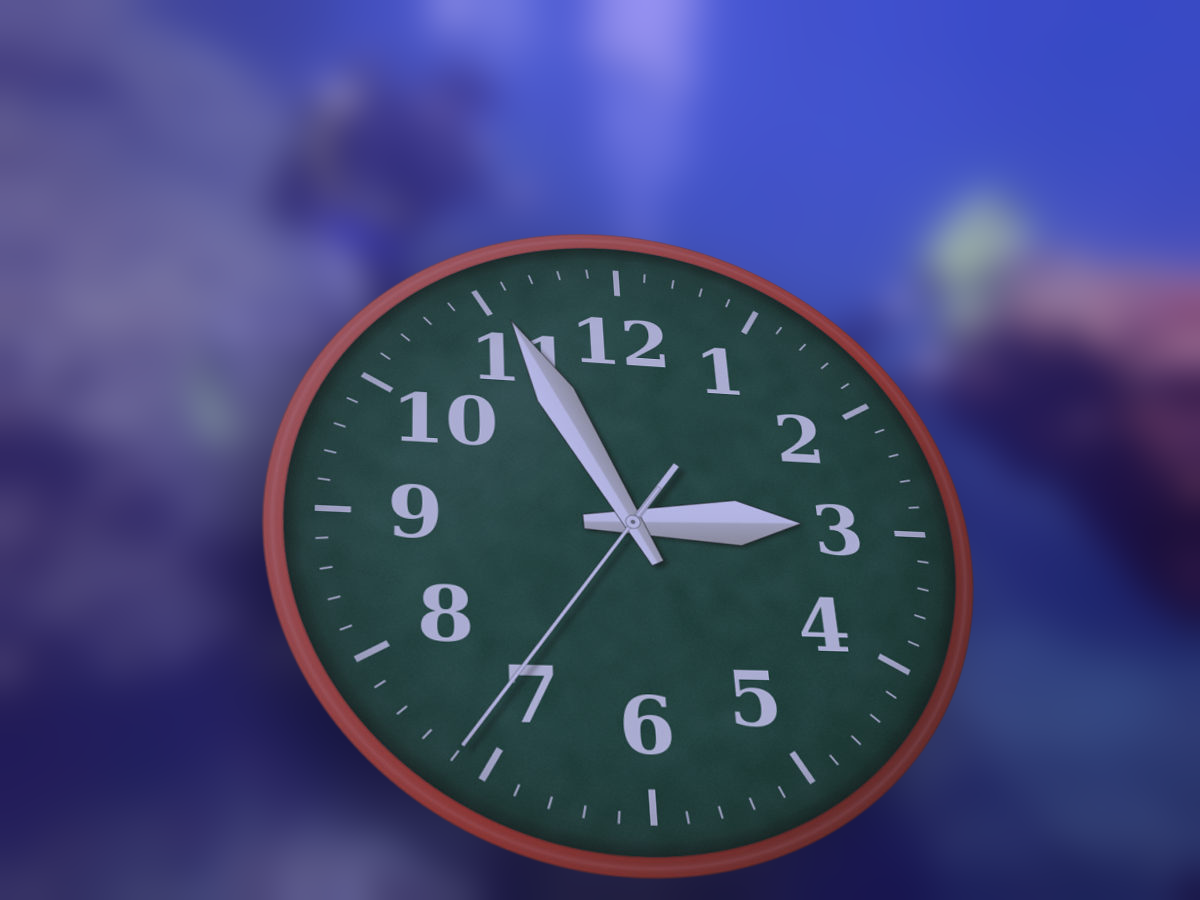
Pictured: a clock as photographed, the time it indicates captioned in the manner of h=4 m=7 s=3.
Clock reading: h=2 m=55 s=36
